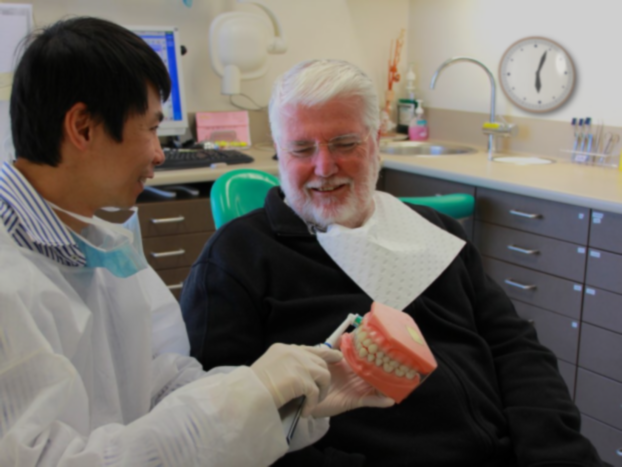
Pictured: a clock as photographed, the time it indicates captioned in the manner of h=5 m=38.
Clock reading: h=6 m=4
